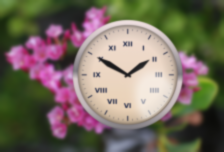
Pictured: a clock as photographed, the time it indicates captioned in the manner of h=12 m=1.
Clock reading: h=1 m=50
